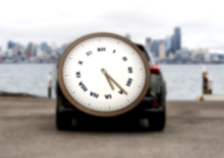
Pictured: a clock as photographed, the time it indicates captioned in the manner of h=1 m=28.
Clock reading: h=5 m=24
